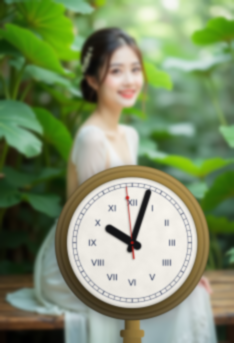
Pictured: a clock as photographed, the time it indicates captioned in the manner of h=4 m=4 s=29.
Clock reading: h=10 m=2 s=59
